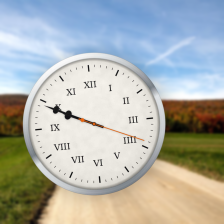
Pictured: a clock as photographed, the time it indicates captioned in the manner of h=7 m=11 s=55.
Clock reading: h=9 m=49 s=19
